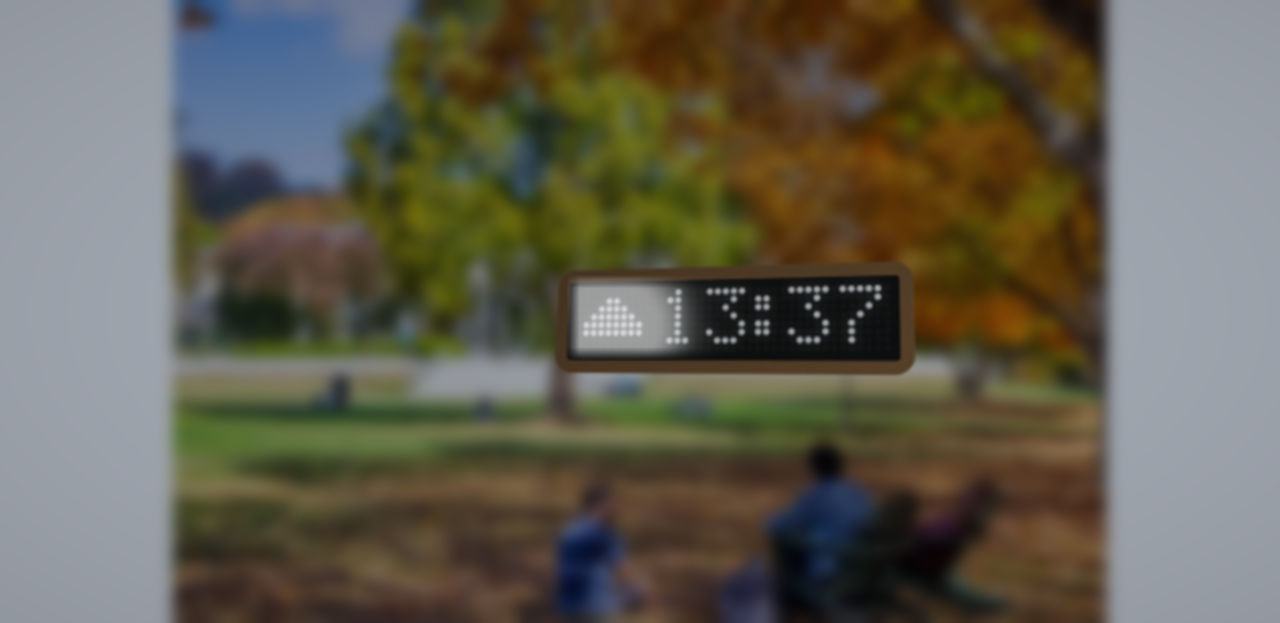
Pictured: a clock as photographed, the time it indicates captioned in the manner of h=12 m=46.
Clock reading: h=13 m=37
